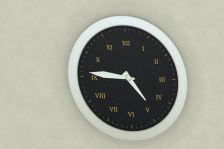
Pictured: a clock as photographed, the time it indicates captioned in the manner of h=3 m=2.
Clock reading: h=4 m=46
